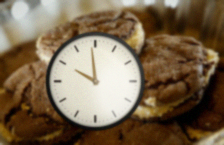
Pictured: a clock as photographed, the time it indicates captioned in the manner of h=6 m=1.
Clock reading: h=9 m=59
